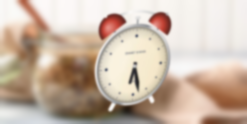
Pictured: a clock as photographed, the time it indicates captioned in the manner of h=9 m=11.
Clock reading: h=6 m=28
